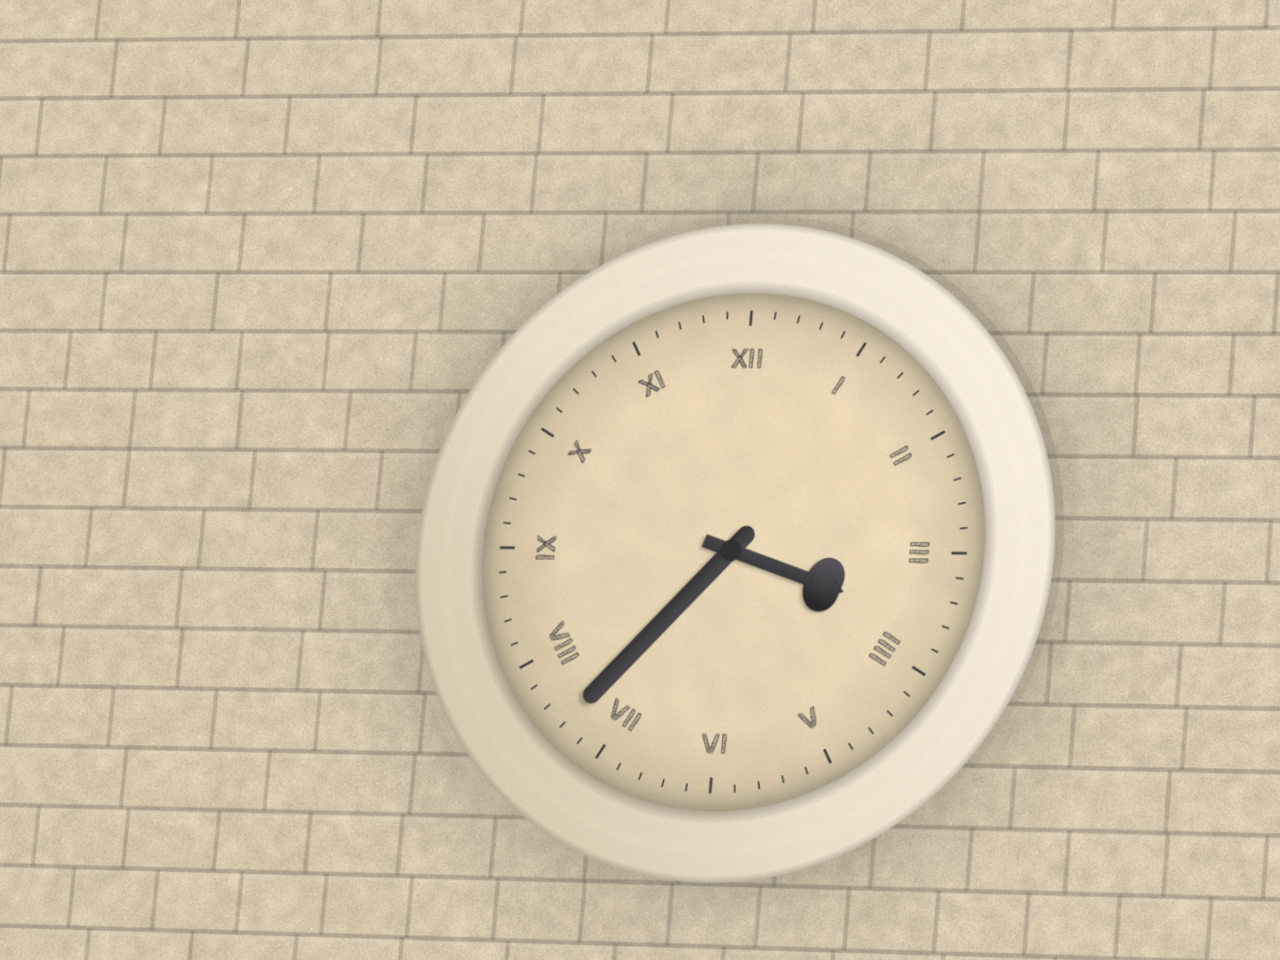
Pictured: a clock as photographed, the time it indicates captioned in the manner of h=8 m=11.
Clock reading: h=3 m=37
